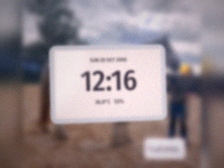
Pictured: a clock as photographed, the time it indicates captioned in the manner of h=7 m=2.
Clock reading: h=12 m=16
